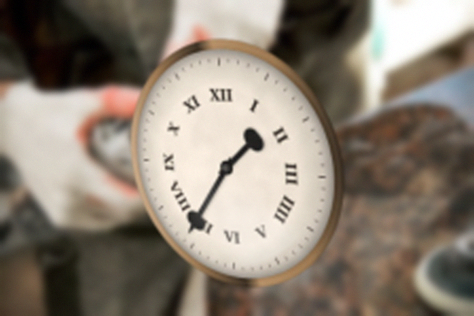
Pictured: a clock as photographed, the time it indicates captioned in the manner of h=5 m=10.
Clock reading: h=1 m=36
